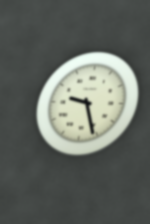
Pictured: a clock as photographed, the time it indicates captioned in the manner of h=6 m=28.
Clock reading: h=9 m=26
